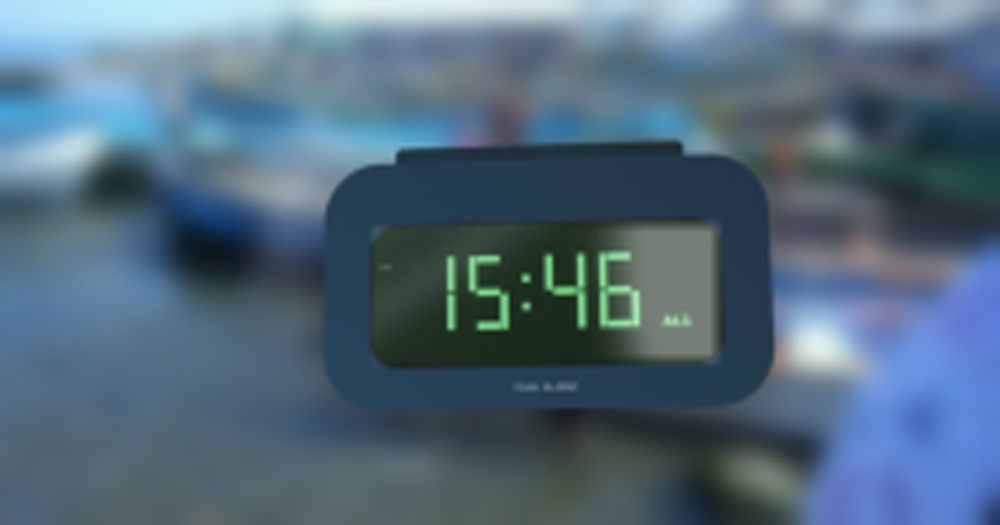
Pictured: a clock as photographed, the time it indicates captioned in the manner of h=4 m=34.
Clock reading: h=15 m=46
